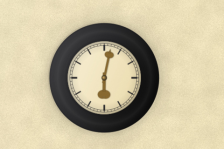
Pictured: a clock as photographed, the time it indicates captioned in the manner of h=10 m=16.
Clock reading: h=6 m=2
